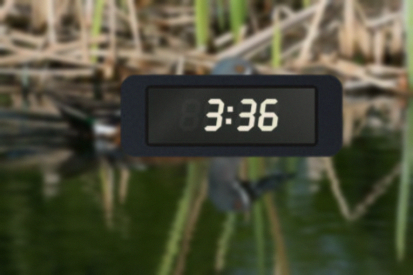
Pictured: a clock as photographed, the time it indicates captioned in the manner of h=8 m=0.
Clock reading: h=3 m=36
